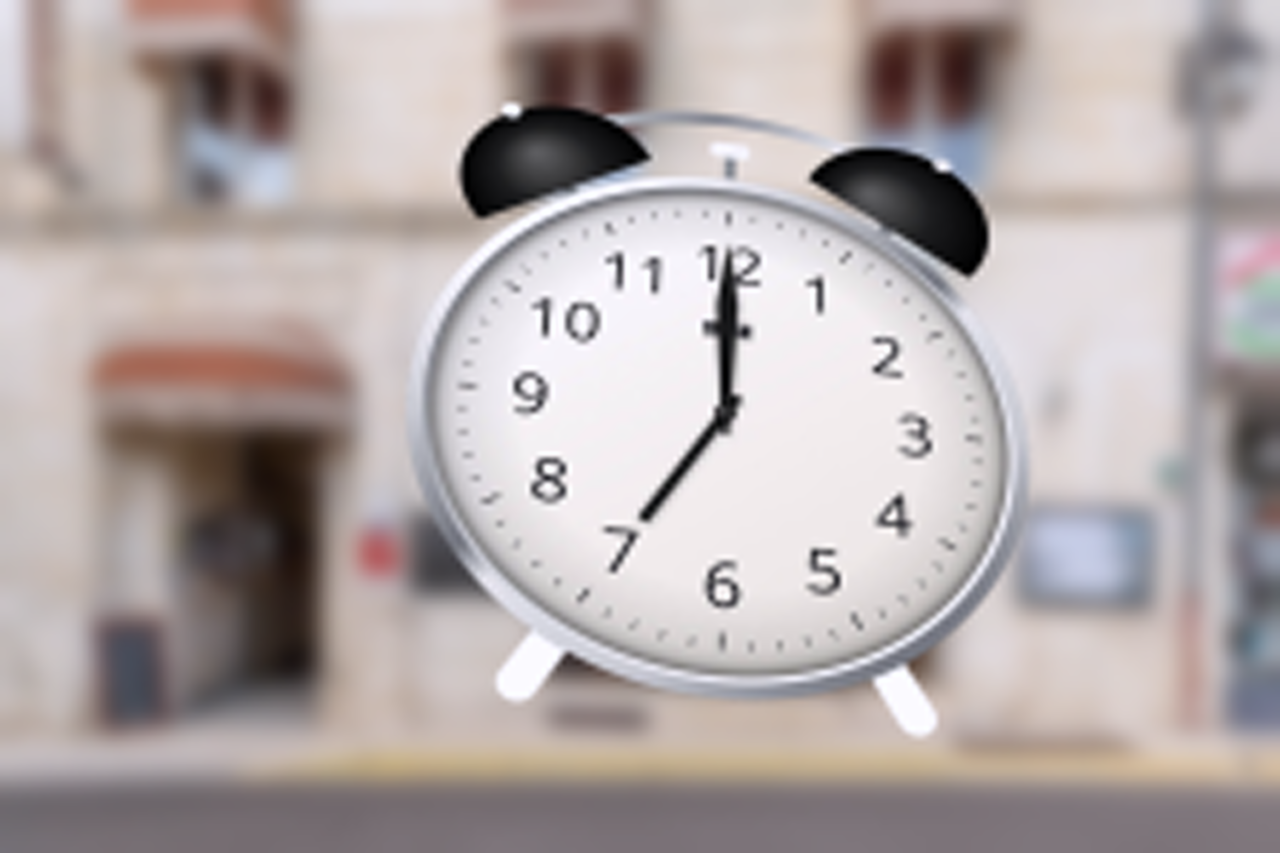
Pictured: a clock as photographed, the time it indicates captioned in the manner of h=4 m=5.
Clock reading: h=7 m=0
